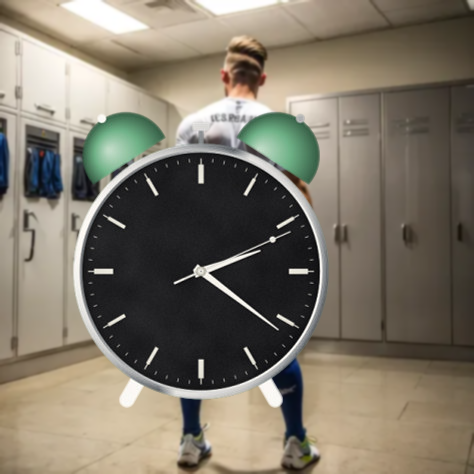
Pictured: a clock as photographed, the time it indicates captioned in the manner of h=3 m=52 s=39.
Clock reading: h=2 m=21 s=11
